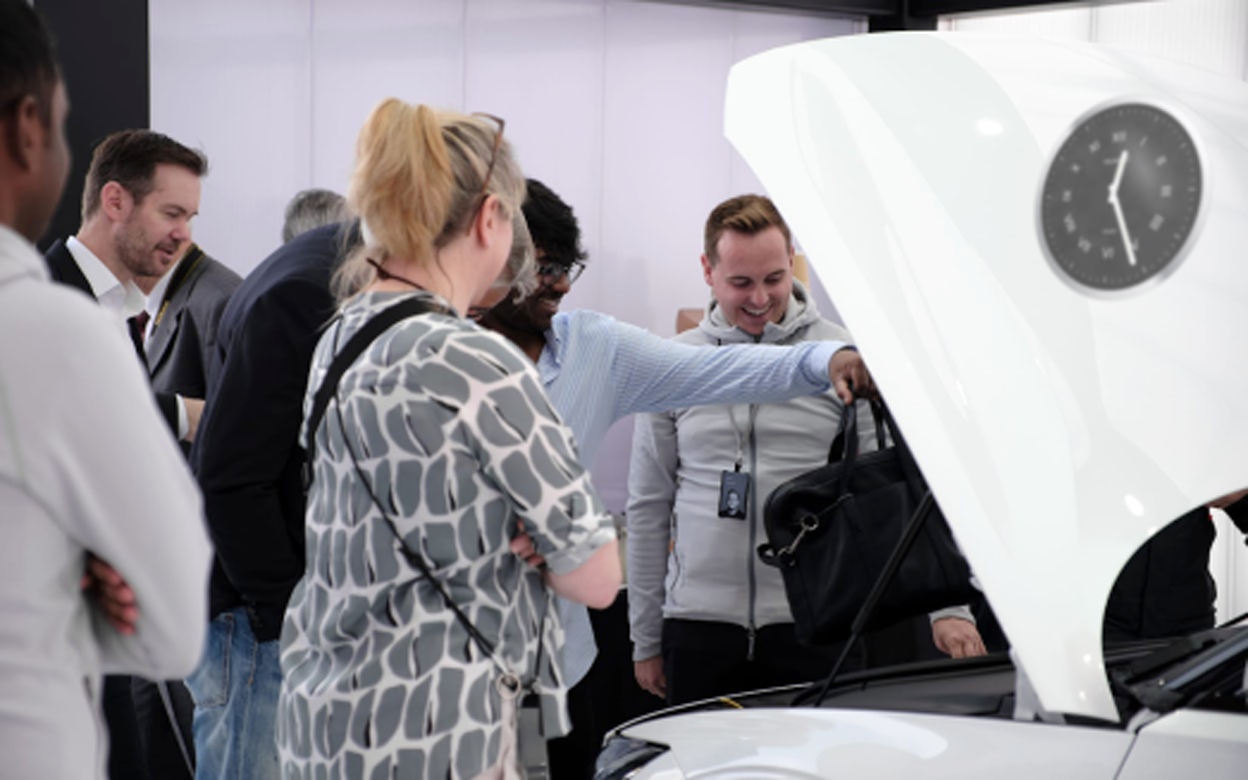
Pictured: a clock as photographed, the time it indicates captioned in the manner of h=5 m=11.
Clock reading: h=12 m=26
